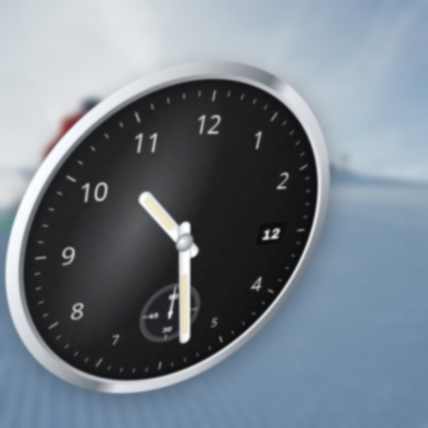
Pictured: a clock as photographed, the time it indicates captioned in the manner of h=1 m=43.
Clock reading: h=10 m=28
